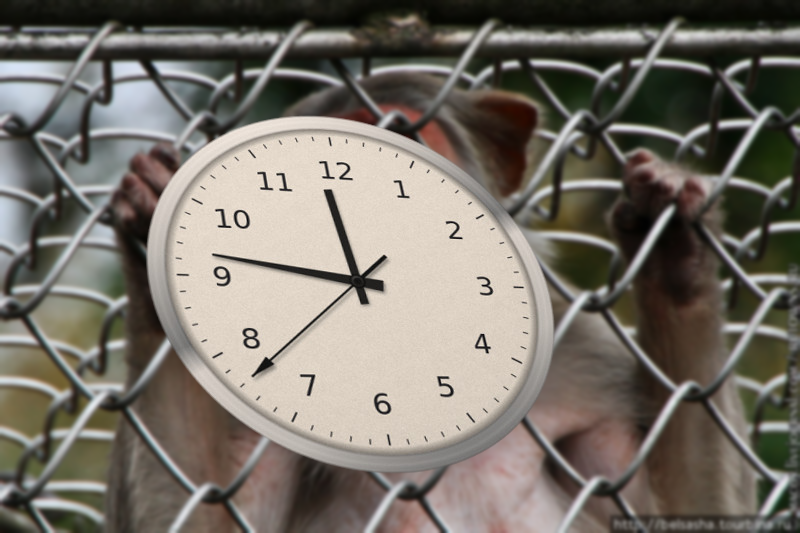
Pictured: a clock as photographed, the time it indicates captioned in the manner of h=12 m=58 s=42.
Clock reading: h=11 m=46 s=38
